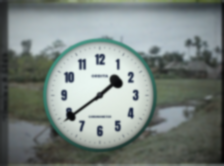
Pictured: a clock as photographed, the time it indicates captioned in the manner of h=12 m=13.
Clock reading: h=1 m=39
